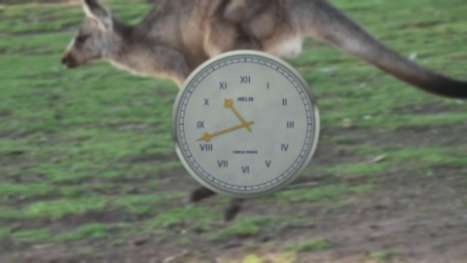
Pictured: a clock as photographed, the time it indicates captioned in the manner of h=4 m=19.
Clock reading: h=10 m=42
